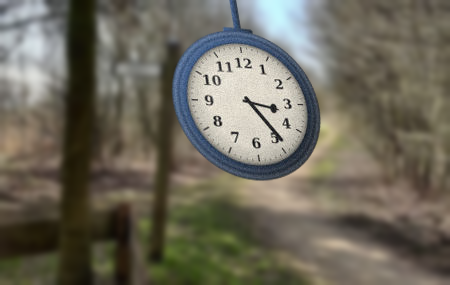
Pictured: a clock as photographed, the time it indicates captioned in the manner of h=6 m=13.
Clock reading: h=3 m=24
